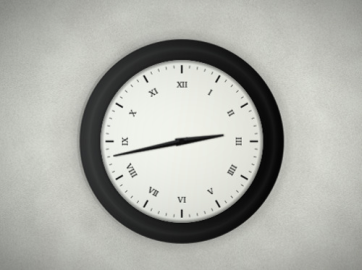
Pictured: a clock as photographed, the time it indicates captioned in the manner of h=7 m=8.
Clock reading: h=2 m=43
